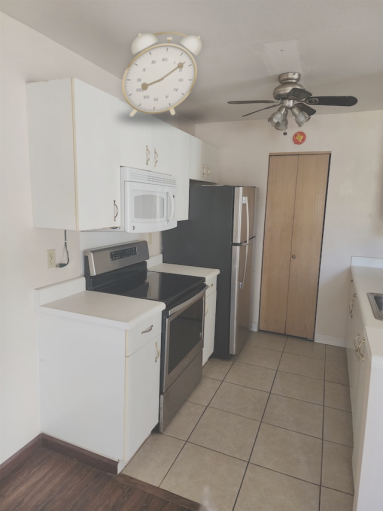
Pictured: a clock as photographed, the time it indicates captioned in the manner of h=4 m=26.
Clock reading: h=8 m=8
